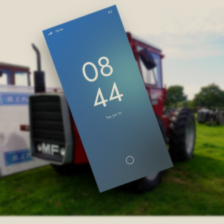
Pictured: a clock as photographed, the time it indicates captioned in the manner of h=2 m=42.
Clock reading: h=8 m=44
